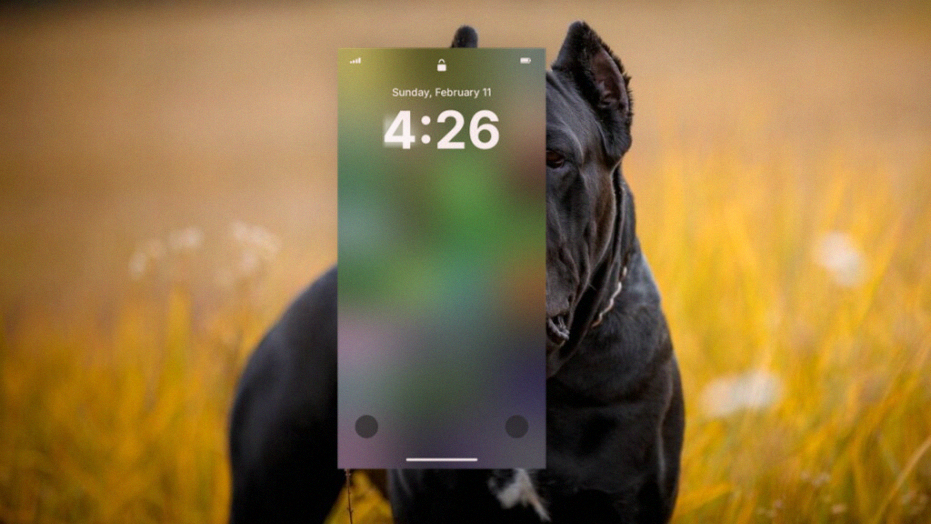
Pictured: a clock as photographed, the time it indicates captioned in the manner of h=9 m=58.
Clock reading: h=4 m=26
